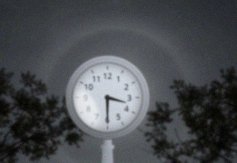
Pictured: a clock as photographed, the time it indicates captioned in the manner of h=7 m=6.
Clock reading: h=3 m=30
